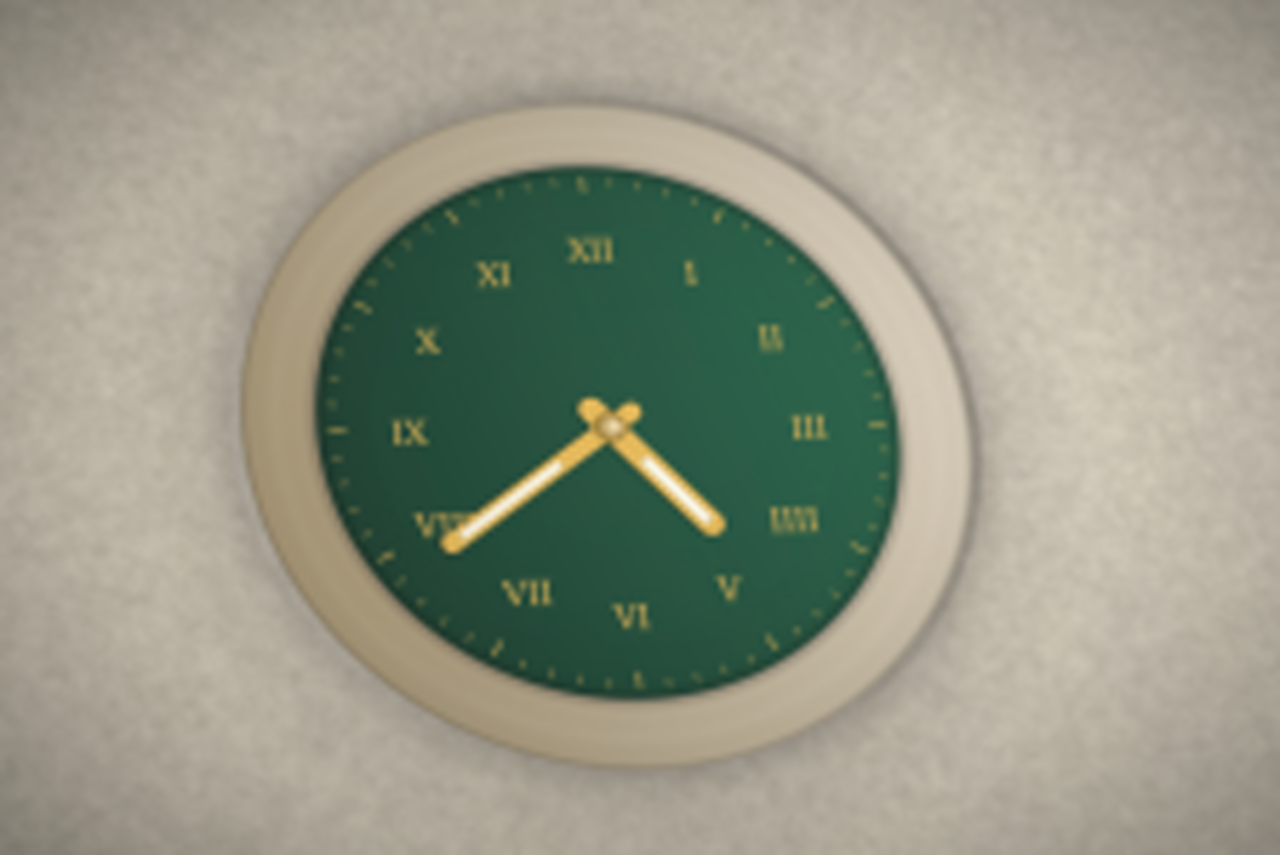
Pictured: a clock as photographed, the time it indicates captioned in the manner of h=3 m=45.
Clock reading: h=4 m=39
